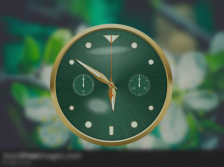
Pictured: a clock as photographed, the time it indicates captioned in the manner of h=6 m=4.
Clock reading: h=5 m=51
